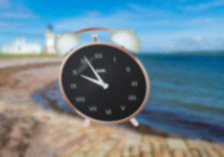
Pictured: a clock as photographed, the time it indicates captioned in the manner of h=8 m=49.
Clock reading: h=9 m=56
